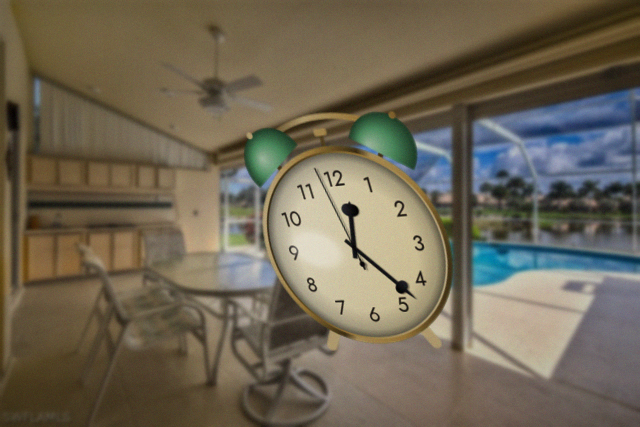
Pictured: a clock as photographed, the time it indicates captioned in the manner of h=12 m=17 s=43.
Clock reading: h=12 m=22 s=58
